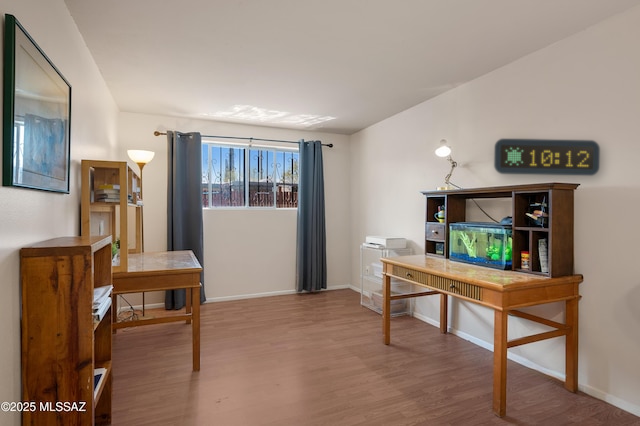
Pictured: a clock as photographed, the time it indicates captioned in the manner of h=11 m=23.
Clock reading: h=10 m=12
